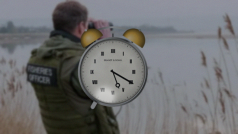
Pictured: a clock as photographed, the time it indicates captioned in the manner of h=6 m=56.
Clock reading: h=5 m=20
